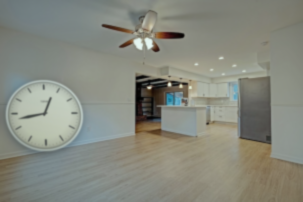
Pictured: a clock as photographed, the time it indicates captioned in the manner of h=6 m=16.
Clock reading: h=12 m=43
